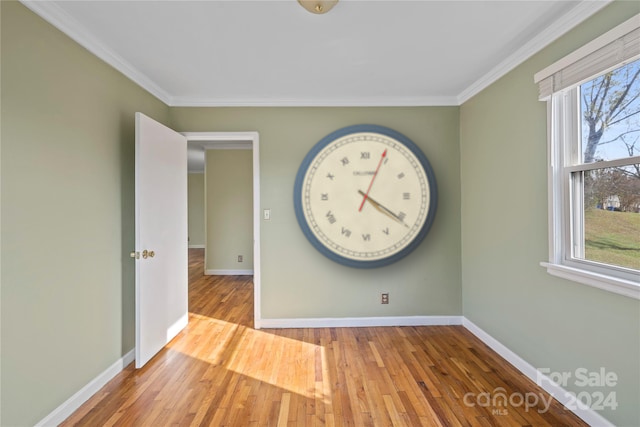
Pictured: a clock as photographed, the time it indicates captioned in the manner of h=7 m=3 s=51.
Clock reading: h=4 m=21 s=4
